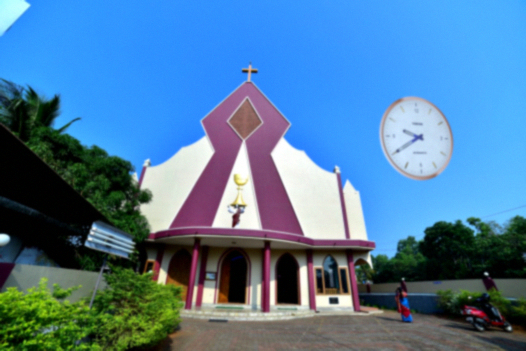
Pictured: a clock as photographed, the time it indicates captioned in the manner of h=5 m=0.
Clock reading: h=9 m=40
